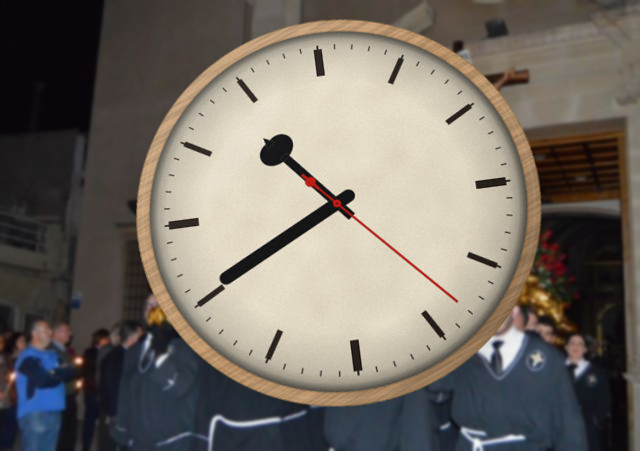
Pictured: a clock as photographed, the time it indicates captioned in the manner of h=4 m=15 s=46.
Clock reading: h=10 m=40 s=23
